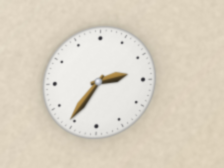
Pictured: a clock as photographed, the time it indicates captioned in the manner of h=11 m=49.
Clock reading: h=2 m=36
